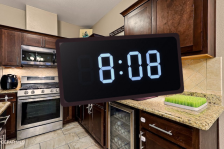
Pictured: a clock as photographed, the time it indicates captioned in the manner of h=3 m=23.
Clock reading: h=8 m=8
